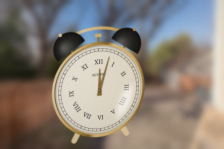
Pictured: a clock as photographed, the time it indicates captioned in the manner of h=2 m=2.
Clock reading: h=12 m=3
